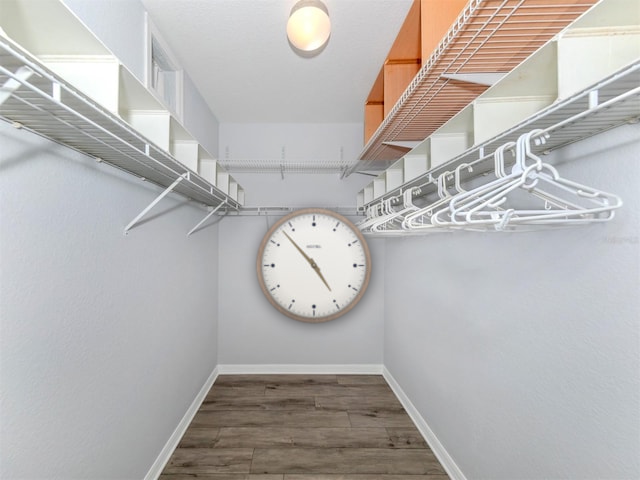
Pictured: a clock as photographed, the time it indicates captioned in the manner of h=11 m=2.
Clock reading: h=4 m=53
